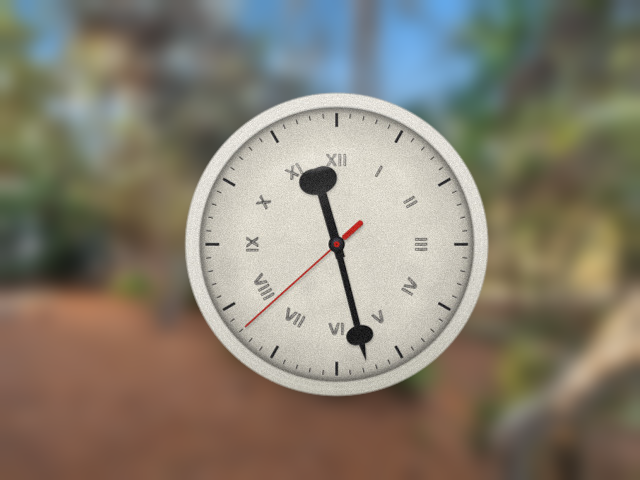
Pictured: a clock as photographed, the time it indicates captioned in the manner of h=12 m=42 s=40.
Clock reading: h=11 m=27 s=38
